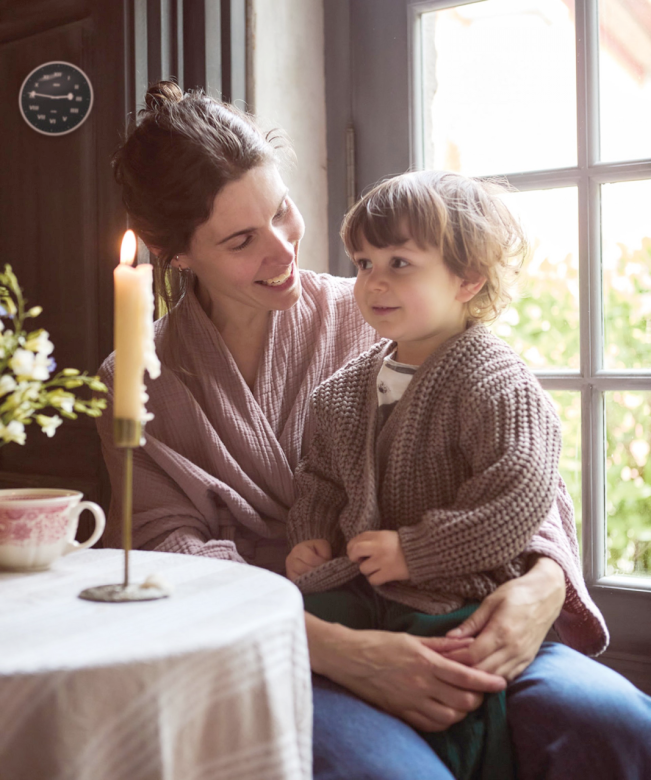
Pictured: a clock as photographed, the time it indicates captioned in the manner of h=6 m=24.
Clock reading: h=2 m=46
